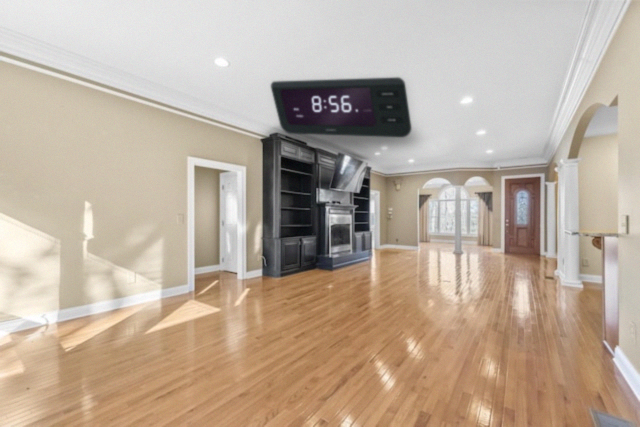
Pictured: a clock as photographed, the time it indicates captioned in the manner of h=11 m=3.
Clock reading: h=8 m=56
